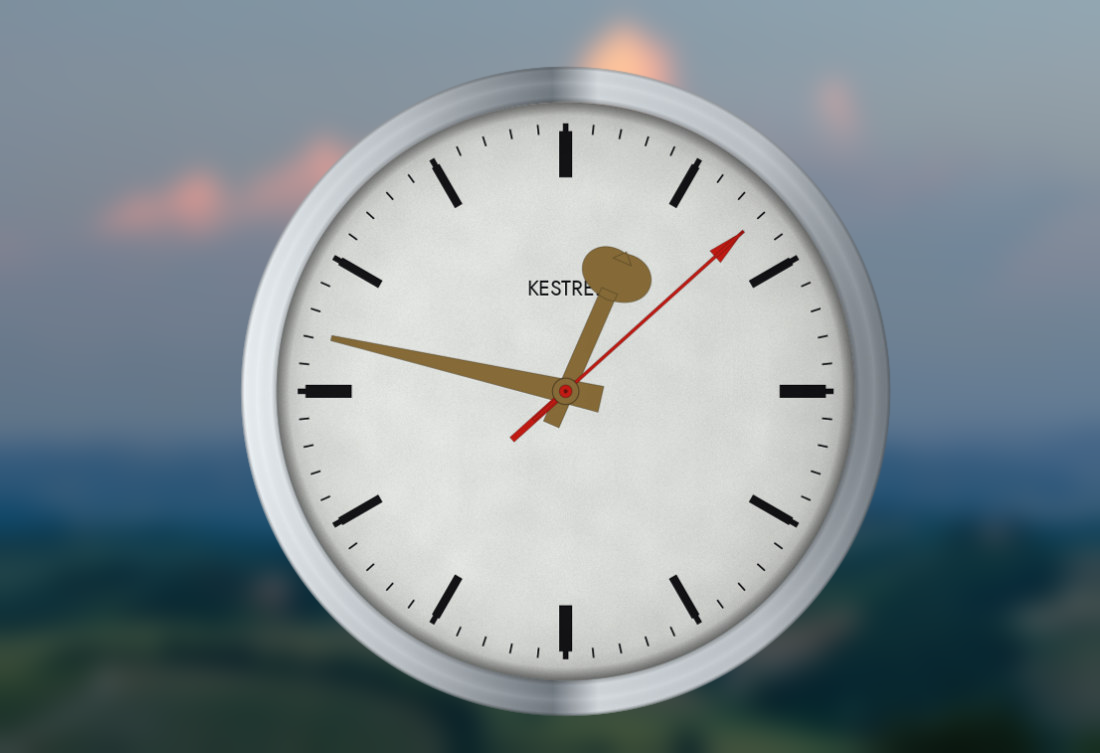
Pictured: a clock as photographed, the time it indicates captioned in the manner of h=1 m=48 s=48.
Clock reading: h=12 m=47 s=8
